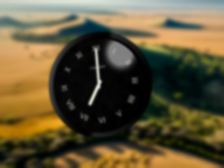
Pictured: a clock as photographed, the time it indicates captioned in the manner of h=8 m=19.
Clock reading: h=7 m=0
